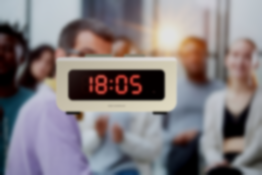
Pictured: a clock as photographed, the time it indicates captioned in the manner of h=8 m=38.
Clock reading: h=18 m=5
